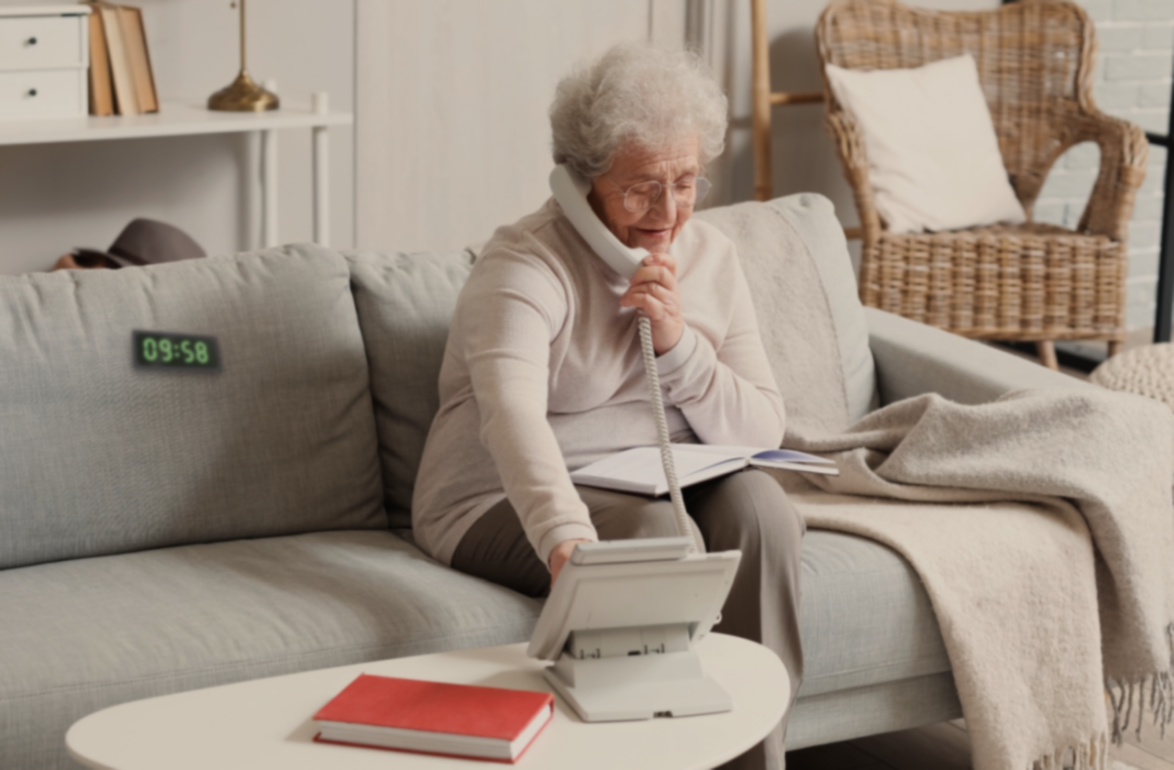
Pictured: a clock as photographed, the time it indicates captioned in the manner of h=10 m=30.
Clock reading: h=9 m=58
